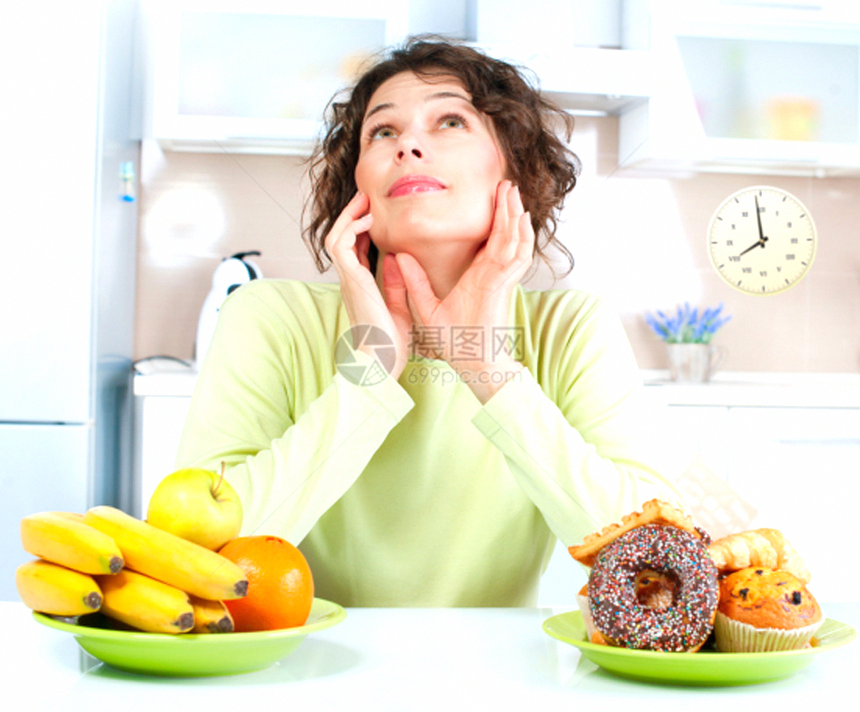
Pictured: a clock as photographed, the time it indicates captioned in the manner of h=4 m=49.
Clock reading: h=7 m=59
